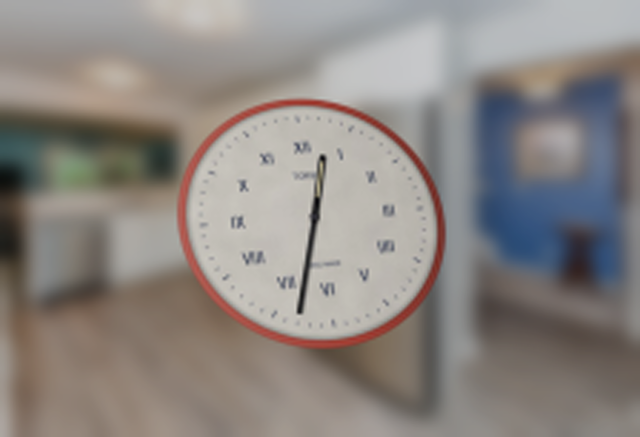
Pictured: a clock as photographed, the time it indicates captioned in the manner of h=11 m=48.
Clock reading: h=12 m=33
